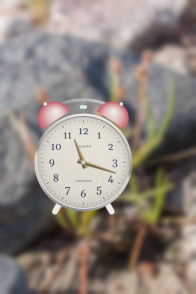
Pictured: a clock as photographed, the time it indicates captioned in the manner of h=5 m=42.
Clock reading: h=11 m=18
